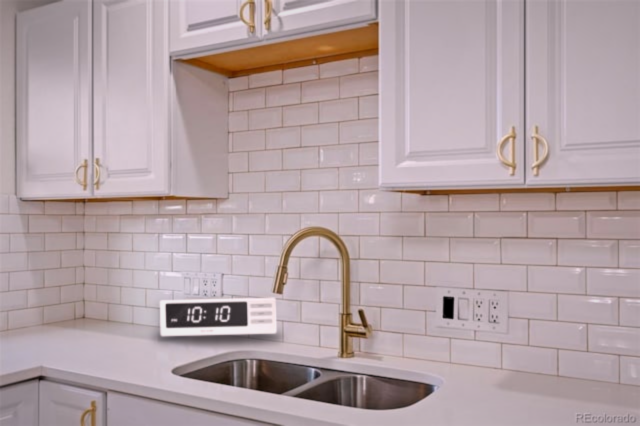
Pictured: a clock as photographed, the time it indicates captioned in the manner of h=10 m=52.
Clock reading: h=10 m=10
